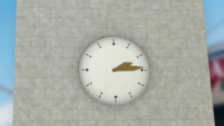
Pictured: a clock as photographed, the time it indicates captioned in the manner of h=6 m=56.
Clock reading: h=2 m=14
